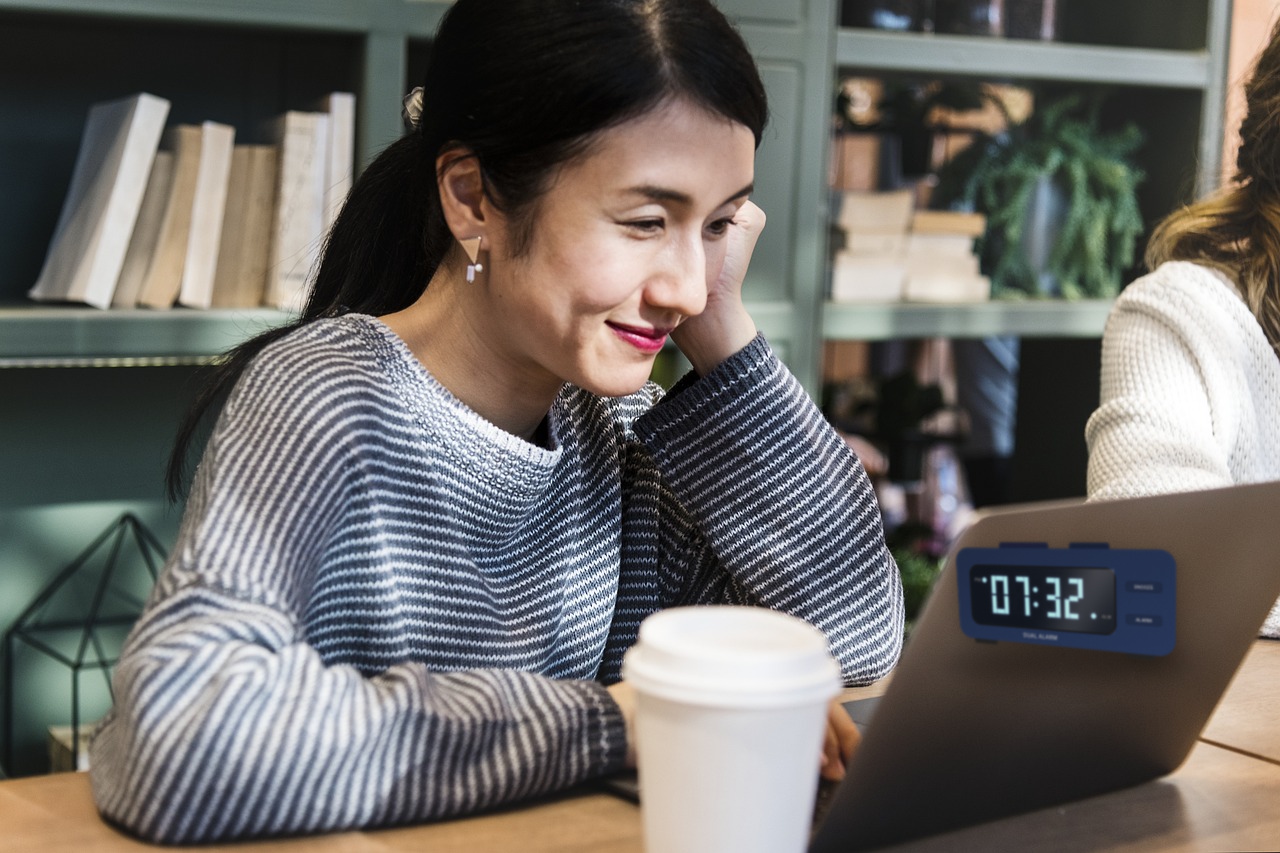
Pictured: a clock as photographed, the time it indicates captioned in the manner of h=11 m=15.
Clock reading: h=7 m=32
